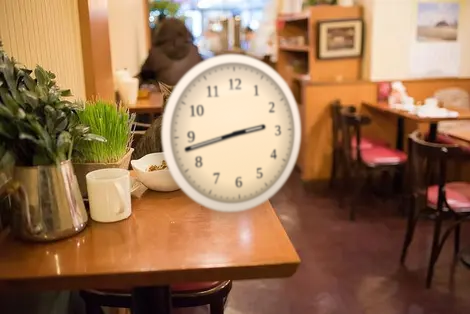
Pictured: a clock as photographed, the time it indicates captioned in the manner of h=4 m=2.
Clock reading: h=2 m=43
